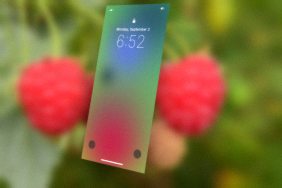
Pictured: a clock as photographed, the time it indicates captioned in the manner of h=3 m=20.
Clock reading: h=6 m=52
